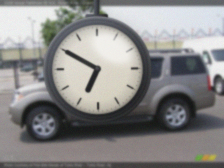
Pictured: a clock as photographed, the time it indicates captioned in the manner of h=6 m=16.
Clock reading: h=6 m=50
